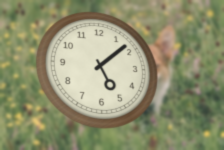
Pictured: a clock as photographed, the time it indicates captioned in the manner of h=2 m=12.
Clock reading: h=5 m=8
